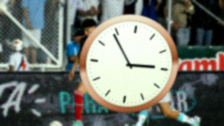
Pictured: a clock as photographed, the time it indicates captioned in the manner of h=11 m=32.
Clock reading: h=2 m=54
